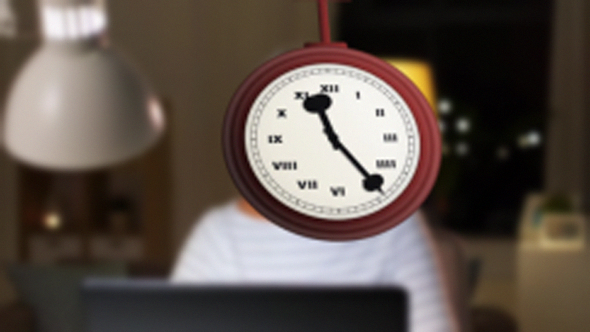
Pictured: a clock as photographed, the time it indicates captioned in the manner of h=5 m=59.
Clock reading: h=11 m=24
